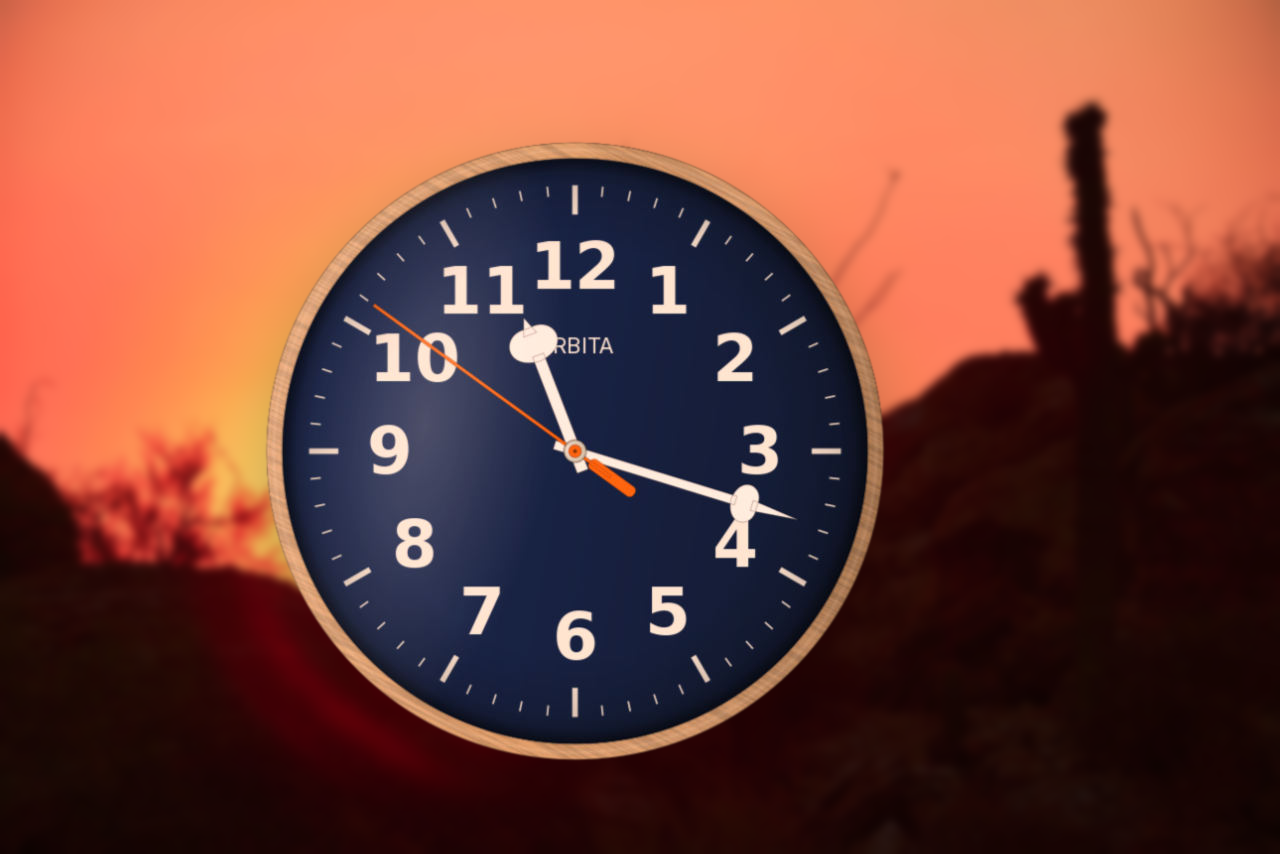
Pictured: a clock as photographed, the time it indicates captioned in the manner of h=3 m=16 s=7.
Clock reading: h=11 m=17 s=51
